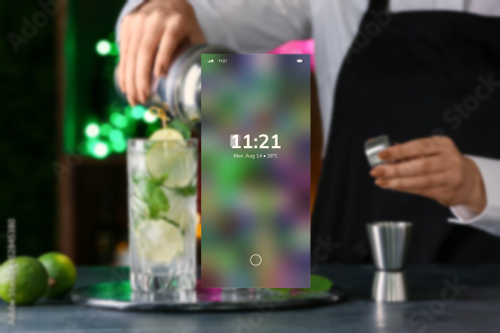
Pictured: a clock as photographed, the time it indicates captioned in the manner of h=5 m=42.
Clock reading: h=11 m=21
